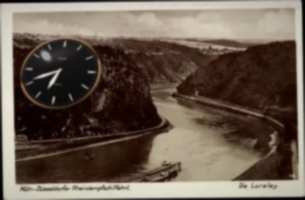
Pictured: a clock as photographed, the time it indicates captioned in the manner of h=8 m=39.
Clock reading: h=6 m=41
